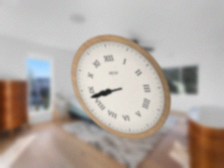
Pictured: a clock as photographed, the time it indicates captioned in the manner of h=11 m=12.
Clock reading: h=8 m=43
